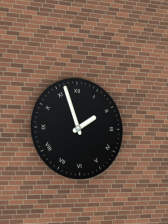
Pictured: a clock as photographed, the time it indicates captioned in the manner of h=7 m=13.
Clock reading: h=1 m=57
